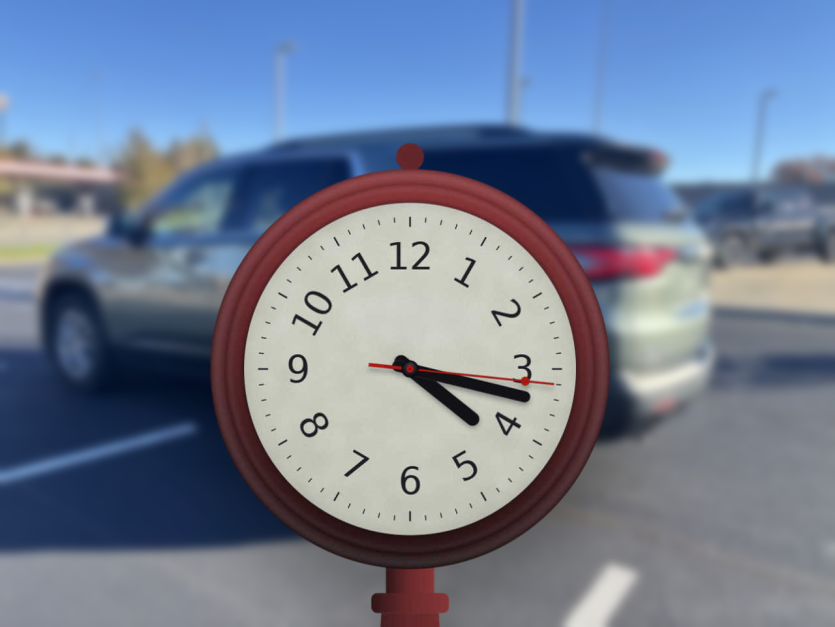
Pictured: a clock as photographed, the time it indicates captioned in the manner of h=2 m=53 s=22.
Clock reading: h=4 m=17 s=16
